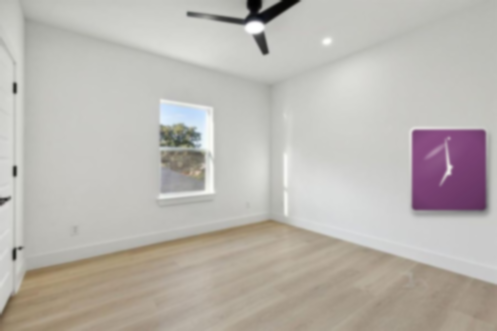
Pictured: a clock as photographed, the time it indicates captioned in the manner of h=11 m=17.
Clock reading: h=6 m=59
